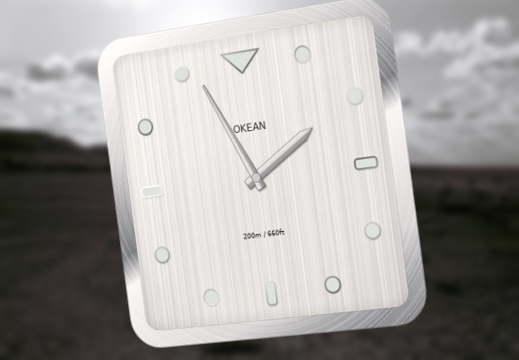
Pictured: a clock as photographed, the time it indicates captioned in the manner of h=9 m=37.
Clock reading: h=1 m=56
